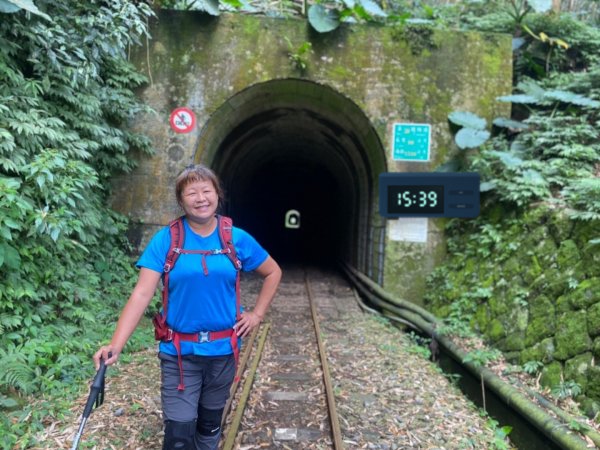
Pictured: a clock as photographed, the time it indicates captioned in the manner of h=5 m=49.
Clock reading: h=15 m=39
